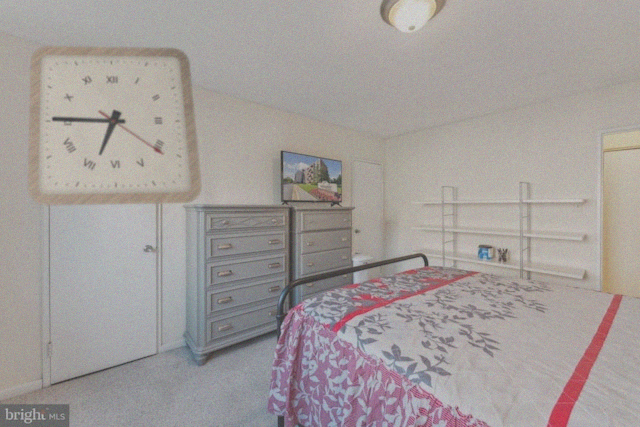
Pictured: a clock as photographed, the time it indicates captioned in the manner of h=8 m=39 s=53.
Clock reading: h=6 m=45 s=21
